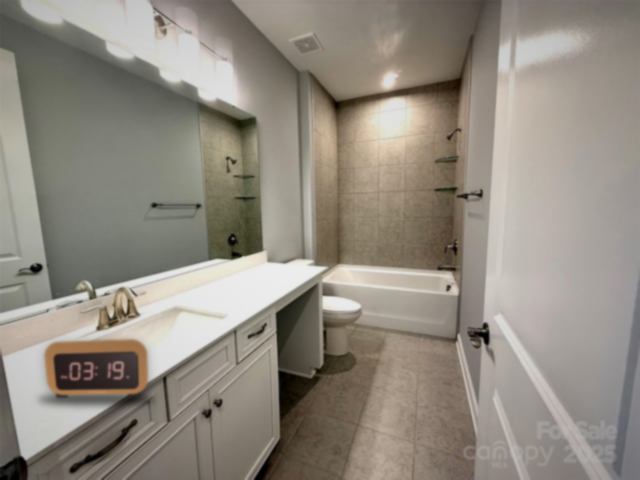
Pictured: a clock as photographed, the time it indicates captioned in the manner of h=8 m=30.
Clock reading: h=3 m=19
